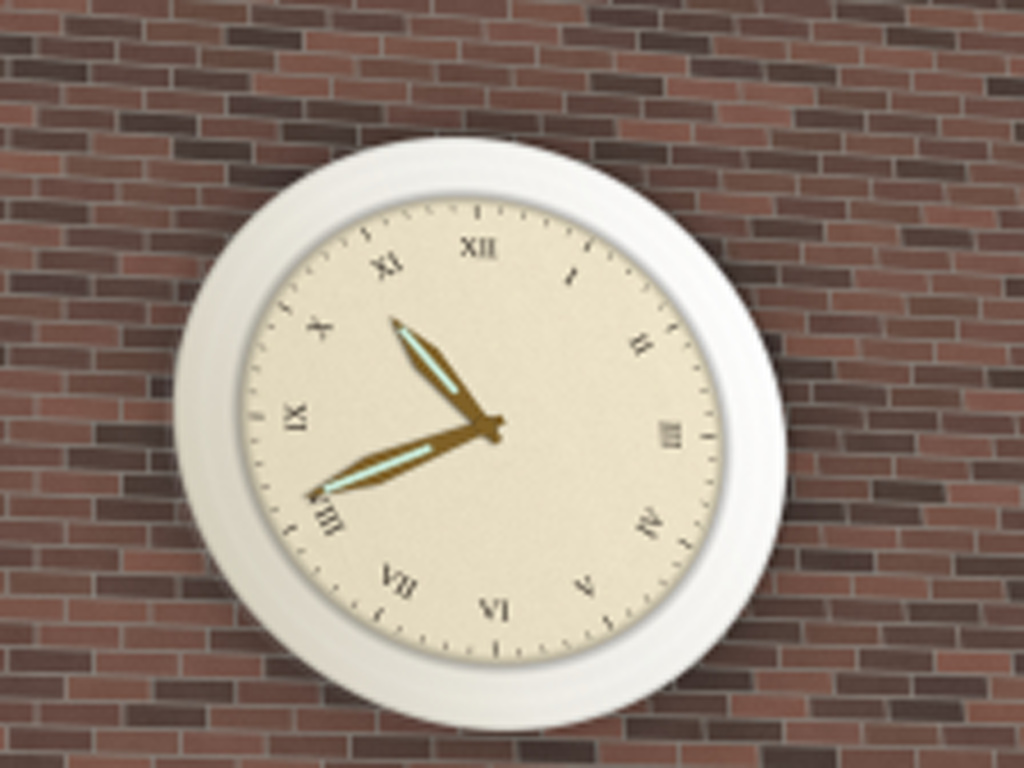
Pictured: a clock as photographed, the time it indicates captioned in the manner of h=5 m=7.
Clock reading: h=10 m=41
